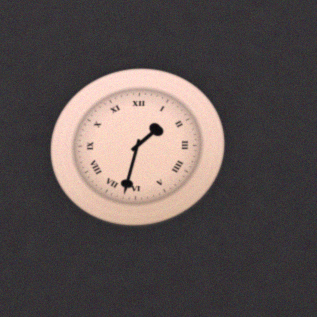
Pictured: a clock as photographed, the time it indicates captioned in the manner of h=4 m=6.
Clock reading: h=1 m=32
